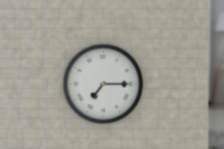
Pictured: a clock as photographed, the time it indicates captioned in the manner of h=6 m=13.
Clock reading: h=7 m=15
